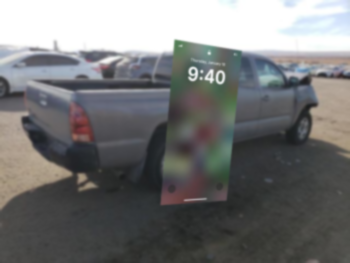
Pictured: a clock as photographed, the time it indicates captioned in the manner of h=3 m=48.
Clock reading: h=9 m=40
